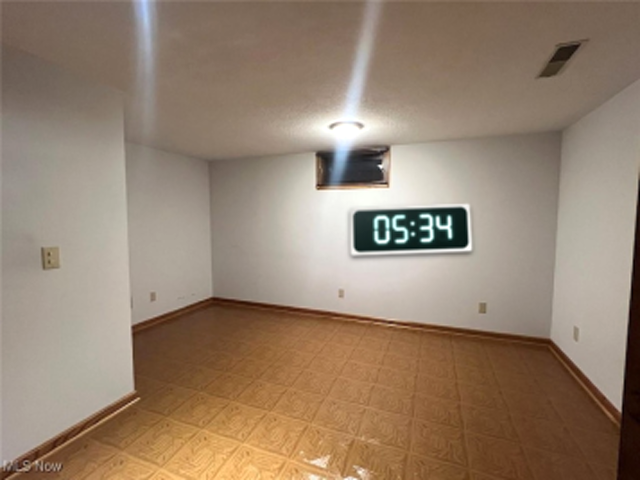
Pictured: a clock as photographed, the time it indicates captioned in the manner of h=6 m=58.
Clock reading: h=5 m=34
